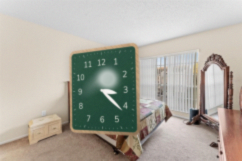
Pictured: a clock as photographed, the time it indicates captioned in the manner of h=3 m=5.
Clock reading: h=3 m=22
